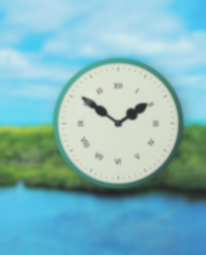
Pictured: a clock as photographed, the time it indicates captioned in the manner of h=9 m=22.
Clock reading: h=1 m=51
